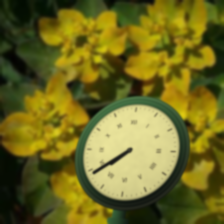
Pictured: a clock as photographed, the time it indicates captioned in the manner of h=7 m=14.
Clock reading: h=7 m=39
